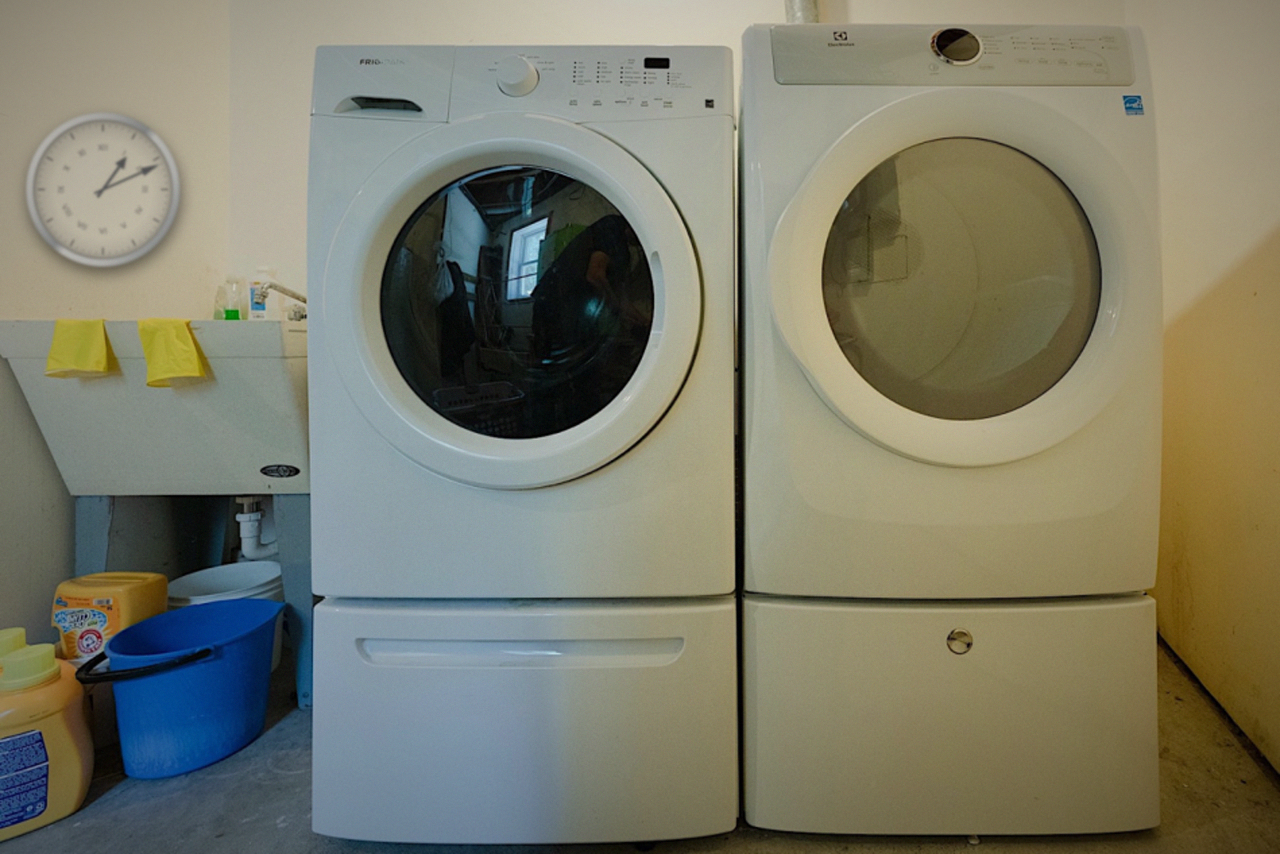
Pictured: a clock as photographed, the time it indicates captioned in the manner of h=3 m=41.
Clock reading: h=1 m=11
